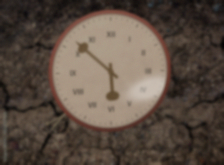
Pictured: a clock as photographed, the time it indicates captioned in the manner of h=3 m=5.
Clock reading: h=5 m=52
